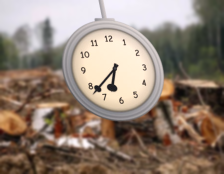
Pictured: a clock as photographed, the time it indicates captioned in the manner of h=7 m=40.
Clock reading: h=6 m=38
